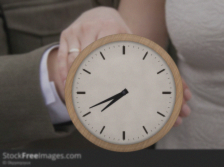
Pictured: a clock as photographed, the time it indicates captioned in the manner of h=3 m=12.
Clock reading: h=7 m=41
